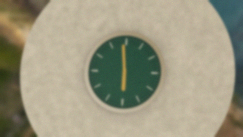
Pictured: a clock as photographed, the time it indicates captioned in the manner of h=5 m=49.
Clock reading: h=5 m=59
